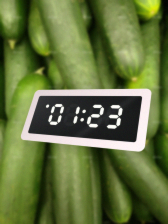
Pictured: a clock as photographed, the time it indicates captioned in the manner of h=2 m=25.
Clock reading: h=1 m=23
